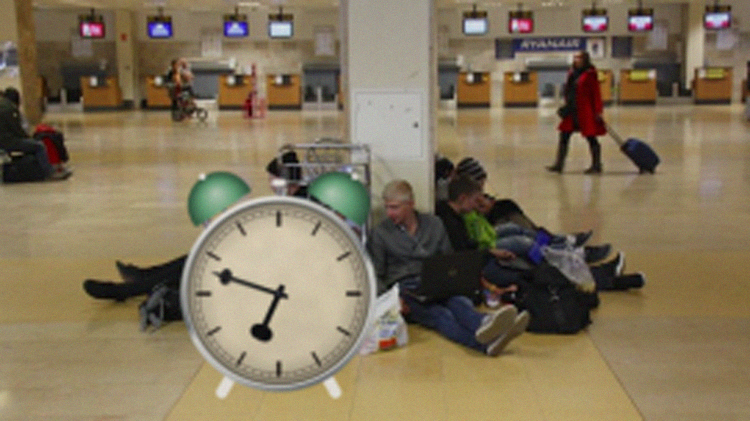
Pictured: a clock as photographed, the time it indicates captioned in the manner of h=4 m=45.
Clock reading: h=6 m=48
